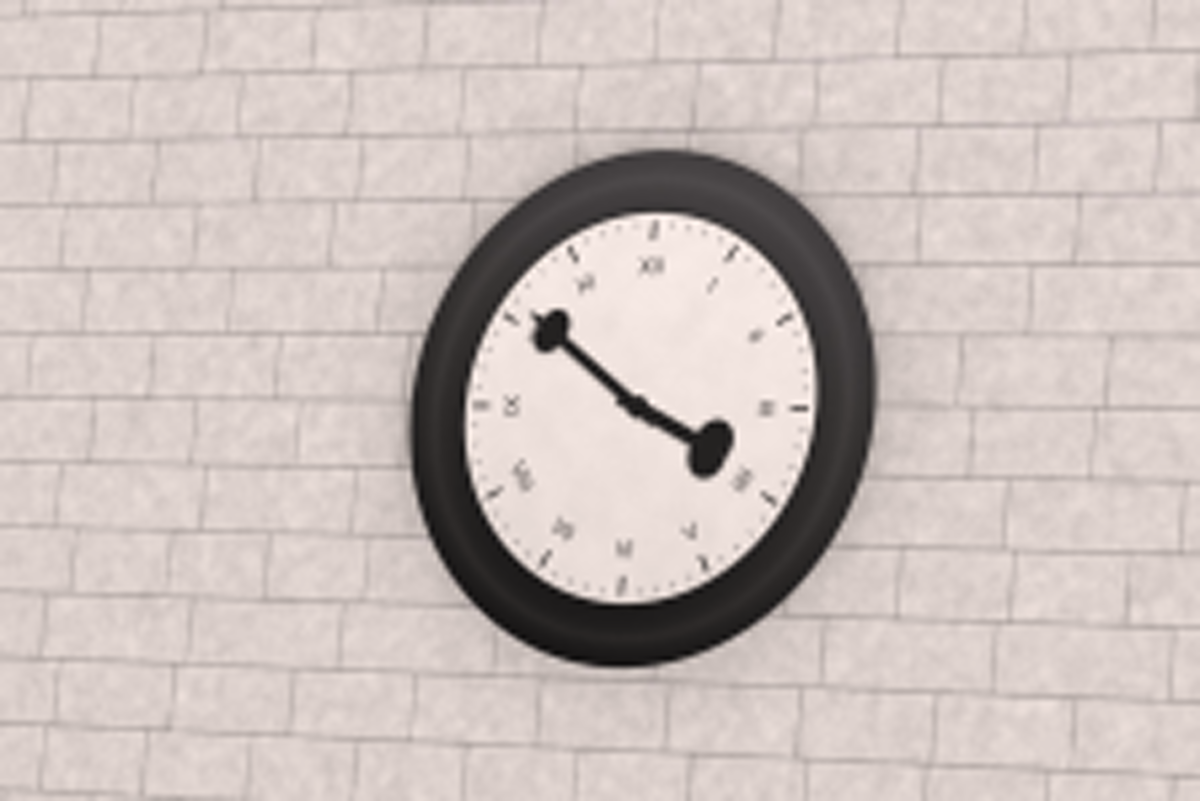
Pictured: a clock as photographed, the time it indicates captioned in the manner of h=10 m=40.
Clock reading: h=3 m=51
